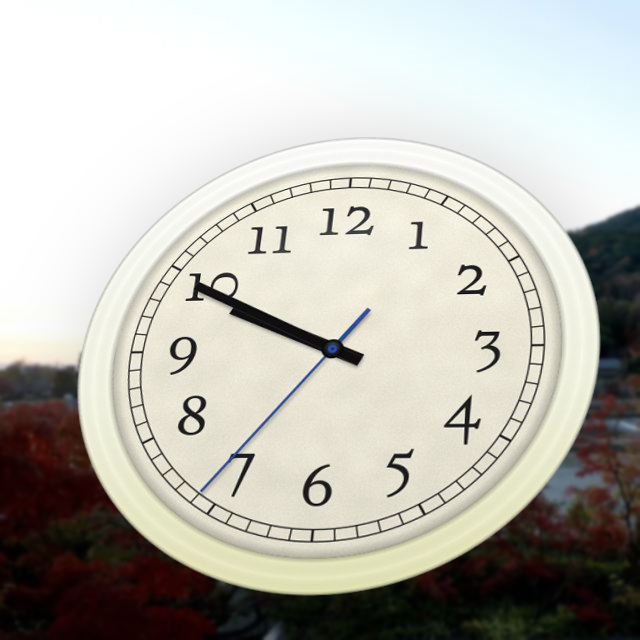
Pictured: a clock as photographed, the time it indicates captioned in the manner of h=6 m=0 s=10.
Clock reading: h=9 m=49 s=36
